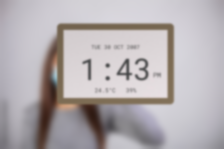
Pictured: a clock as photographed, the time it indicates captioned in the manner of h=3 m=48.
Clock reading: h=1 m=43
